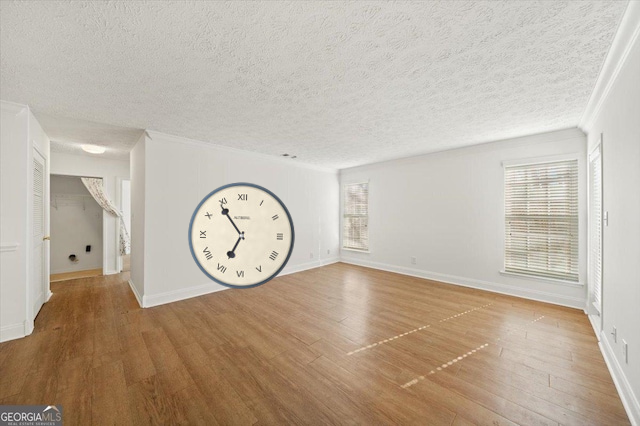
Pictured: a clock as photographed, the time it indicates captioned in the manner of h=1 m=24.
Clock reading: h=6 m=54
